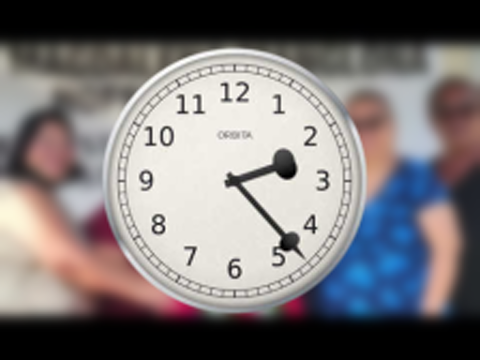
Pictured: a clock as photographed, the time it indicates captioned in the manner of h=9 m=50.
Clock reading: h=2 m=23
